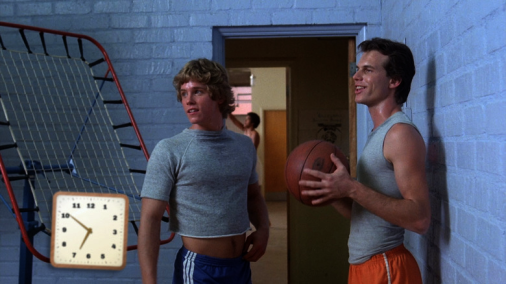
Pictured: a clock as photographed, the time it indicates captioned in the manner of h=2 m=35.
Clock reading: h=6 m=51
